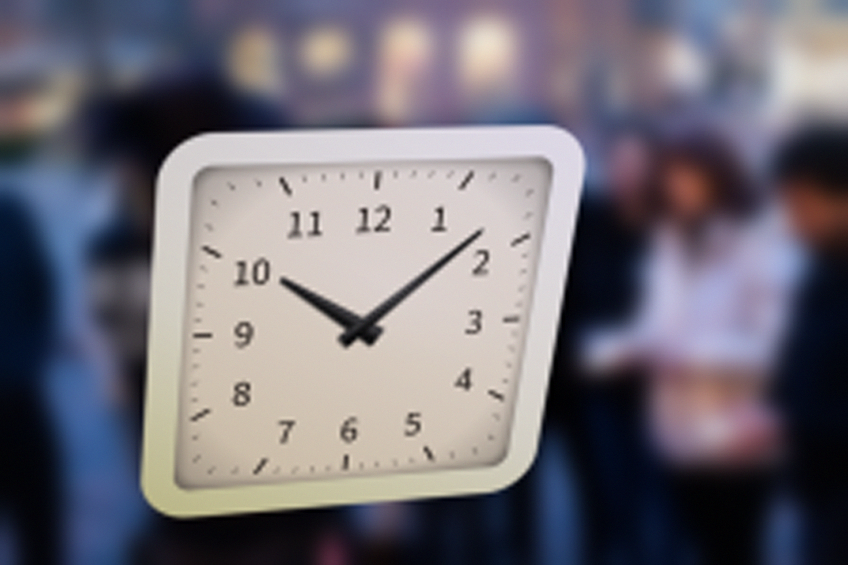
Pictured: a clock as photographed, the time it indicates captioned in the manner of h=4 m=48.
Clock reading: h=10 m=8
